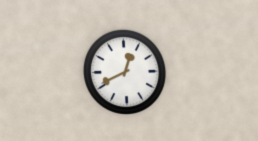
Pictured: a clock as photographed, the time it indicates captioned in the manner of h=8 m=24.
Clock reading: h=12 m=41
